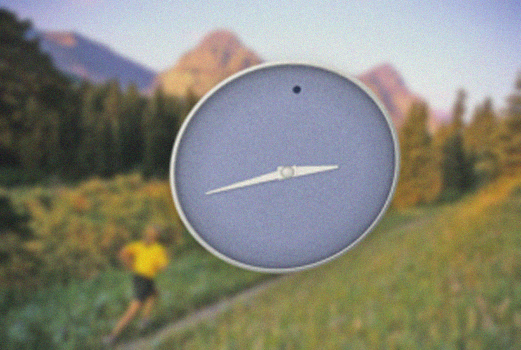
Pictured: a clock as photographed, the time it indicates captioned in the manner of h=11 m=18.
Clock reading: h=2 m=42
